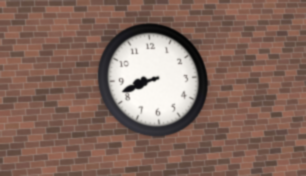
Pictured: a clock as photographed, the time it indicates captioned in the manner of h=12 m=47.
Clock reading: h=8 m=42
